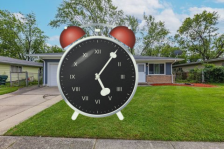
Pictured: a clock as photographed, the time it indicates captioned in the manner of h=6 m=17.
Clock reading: h=5 m=6
